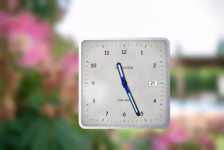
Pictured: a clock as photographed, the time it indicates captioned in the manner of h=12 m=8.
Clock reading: h=11 m=26
